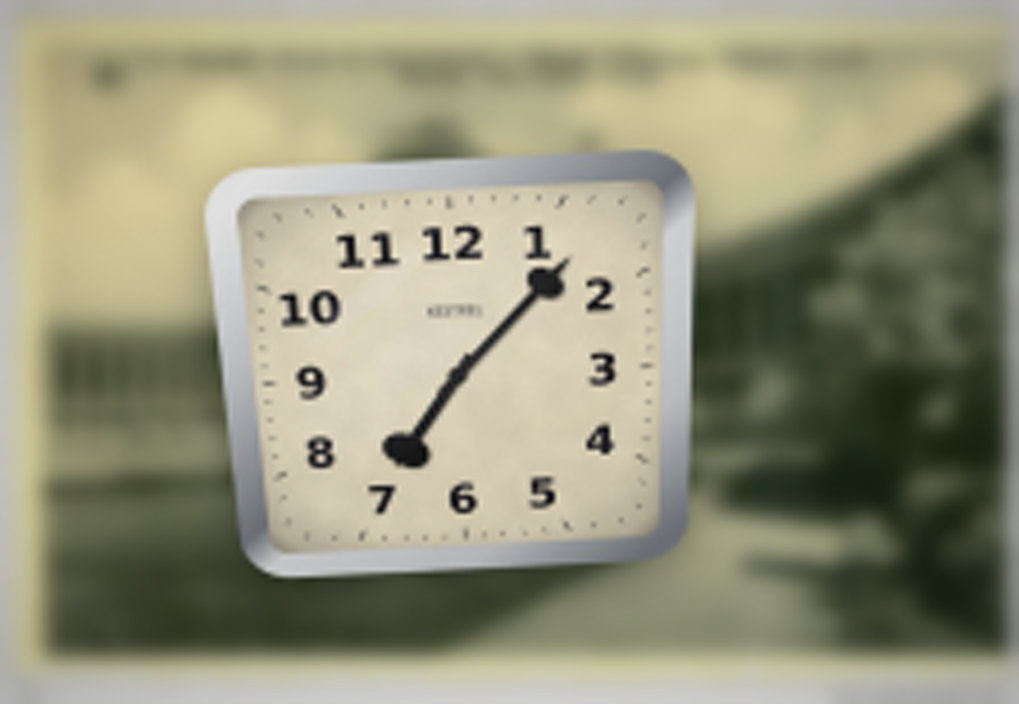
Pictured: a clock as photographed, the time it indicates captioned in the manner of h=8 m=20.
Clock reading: h=7 m=7
